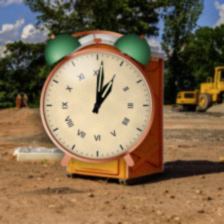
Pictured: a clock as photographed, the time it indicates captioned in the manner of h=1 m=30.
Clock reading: h=1 m=1
